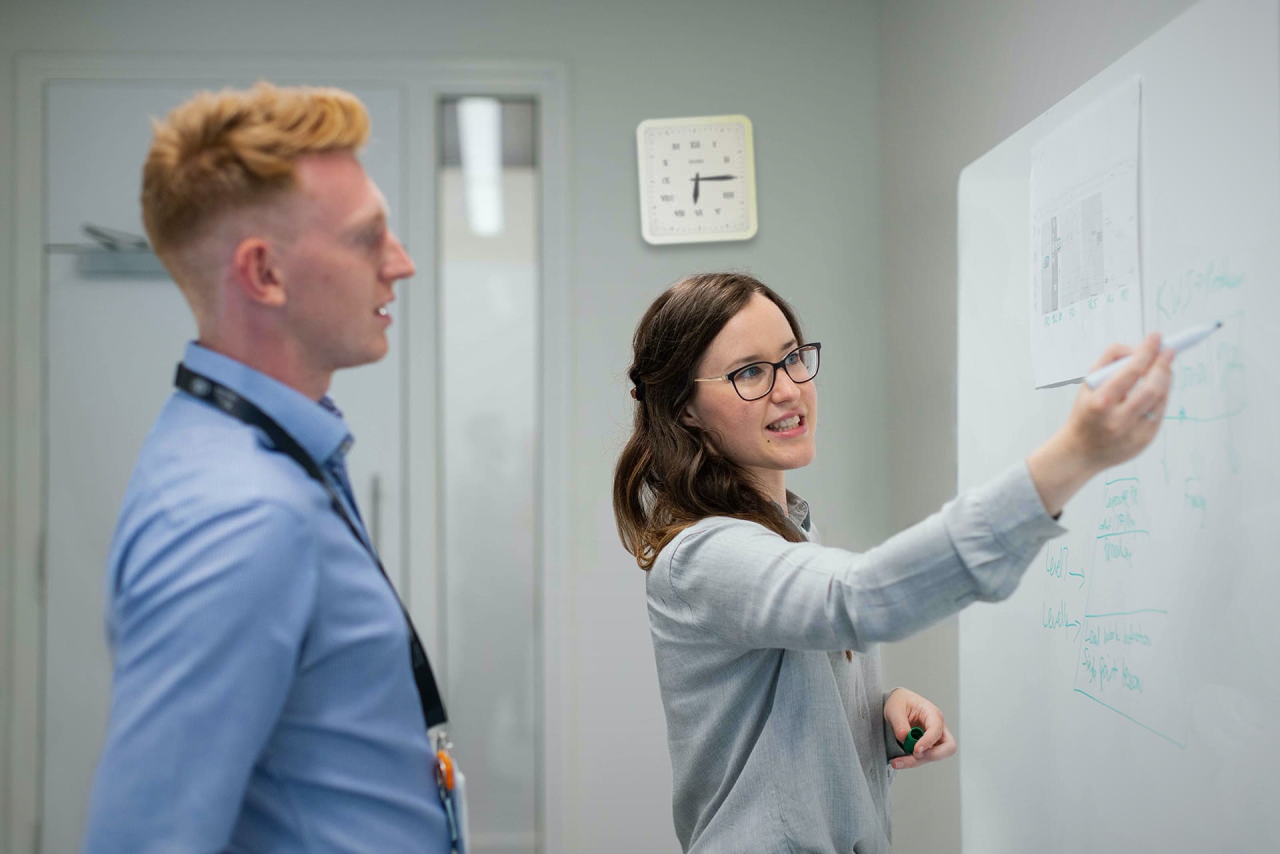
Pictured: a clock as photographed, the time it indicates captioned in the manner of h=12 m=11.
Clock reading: h=6 m=15
